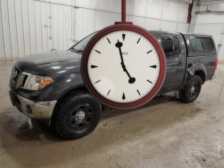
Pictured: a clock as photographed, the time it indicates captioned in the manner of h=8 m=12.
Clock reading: h=4 m=58
